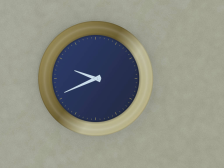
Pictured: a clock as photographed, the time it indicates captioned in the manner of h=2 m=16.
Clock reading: h=9 m=41
